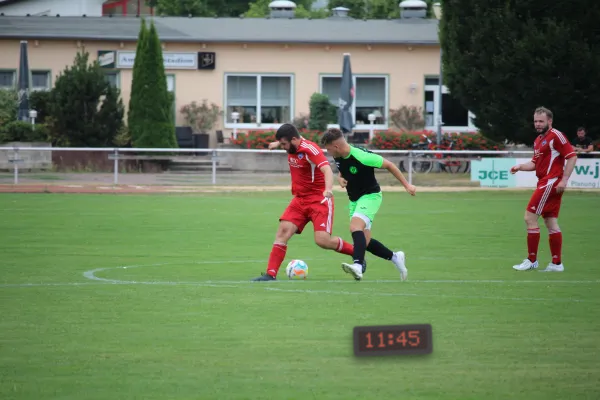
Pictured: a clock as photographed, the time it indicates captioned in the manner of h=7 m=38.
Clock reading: h=11 m=45
